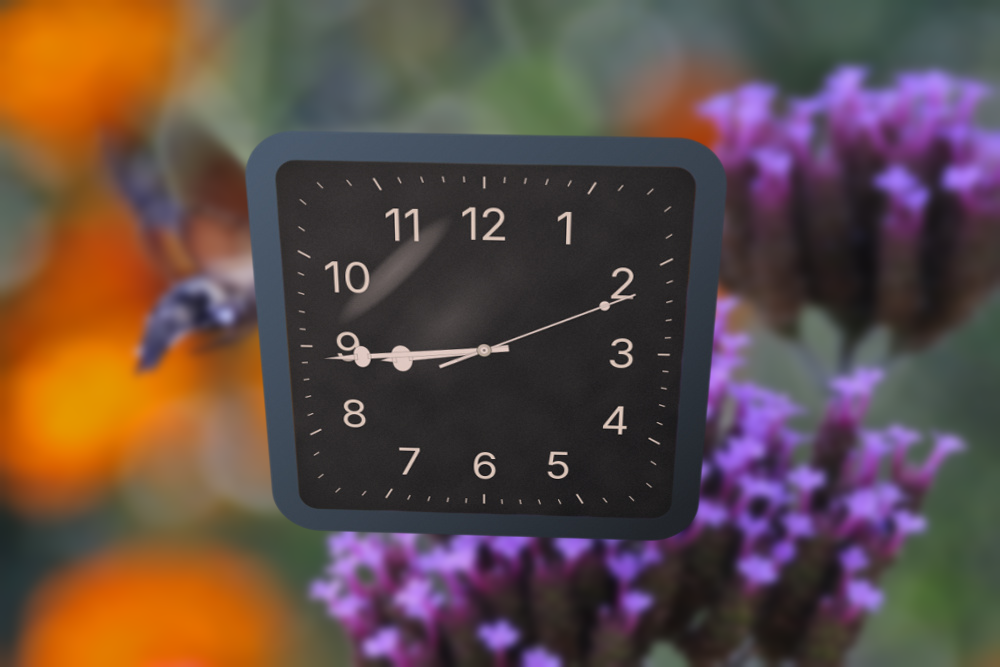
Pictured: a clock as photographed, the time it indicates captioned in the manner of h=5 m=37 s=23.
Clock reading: h=8 m=44 s=11
